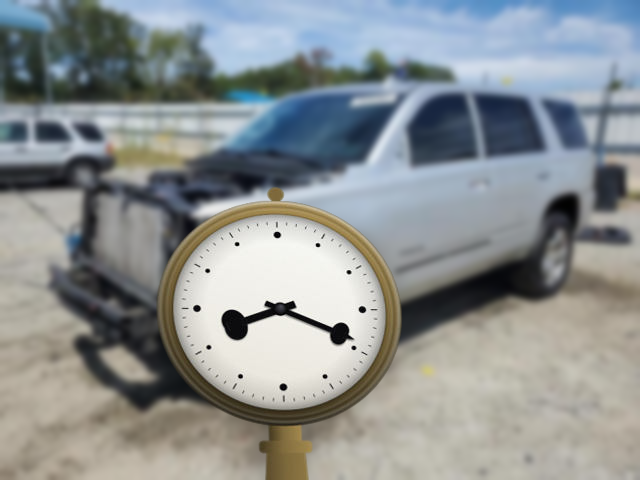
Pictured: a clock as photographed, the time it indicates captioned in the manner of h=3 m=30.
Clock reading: h=8 m=19
